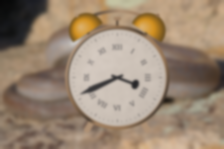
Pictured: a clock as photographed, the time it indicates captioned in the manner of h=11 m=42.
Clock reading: h=3 m=41
